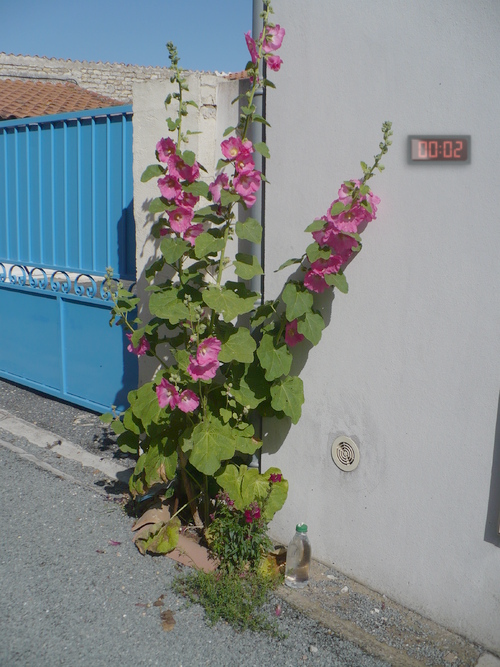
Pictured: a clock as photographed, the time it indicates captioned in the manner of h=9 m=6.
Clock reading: h=0 m=2
